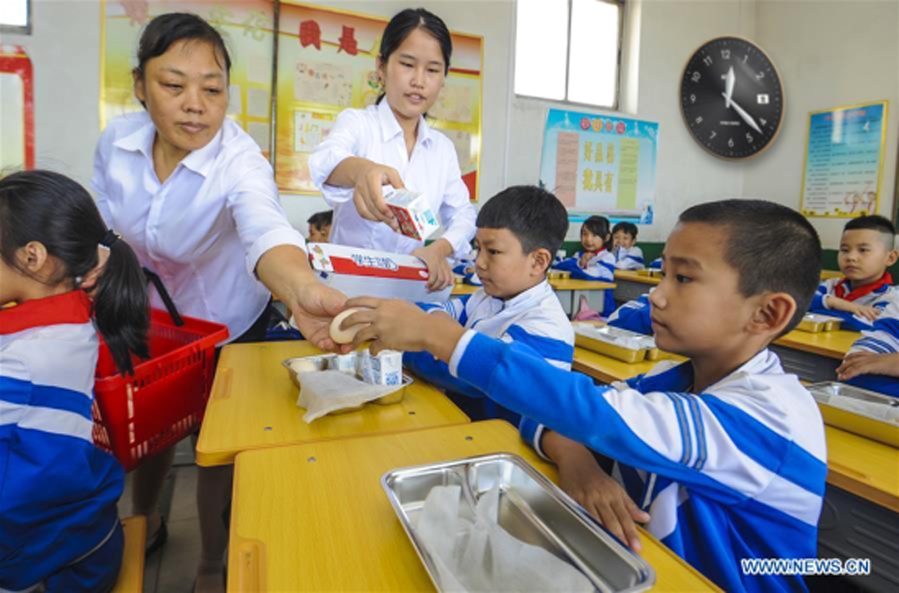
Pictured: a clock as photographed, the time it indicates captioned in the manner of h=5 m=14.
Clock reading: h=12 m=22
